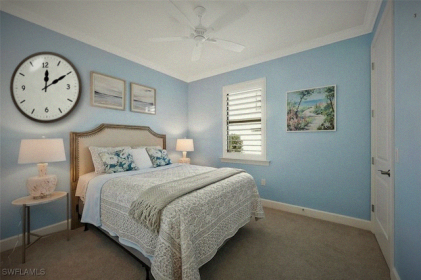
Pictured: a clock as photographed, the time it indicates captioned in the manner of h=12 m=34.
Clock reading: h=12 m=10
